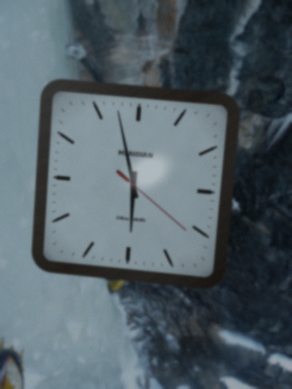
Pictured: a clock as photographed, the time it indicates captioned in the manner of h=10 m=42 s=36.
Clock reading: h=5 m=57 s=21
